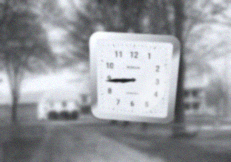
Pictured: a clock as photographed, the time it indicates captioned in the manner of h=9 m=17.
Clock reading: h=8 m=44
